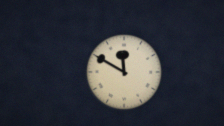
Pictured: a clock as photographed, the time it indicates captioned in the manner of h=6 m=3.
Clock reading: h=11 m=50
